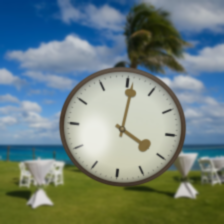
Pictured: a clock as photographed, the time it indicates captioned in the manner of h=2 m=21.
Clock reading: h=4 m=1
